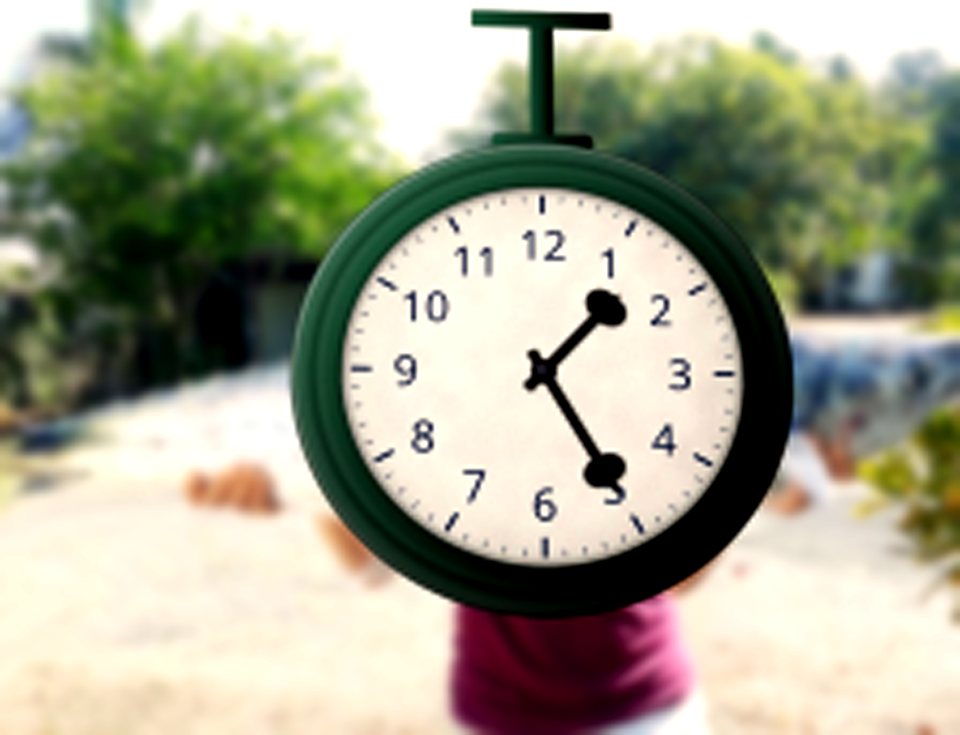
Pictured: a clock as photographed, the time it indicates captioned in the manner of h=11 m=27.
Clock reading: h=1 m=25
